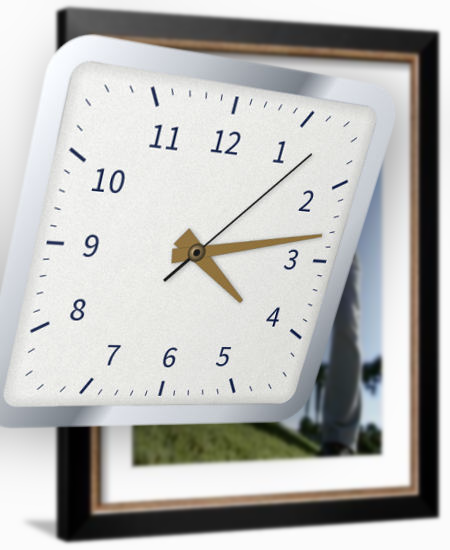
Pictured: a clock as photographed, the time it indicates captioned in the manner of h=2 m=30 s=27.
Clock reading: h=4 m=13 s=7
